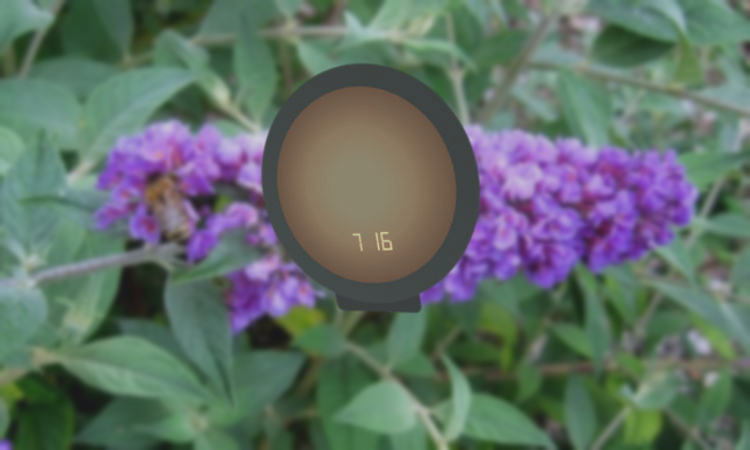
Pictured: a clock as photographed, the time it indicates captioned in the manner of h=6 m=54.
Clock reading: h=7 m=16
